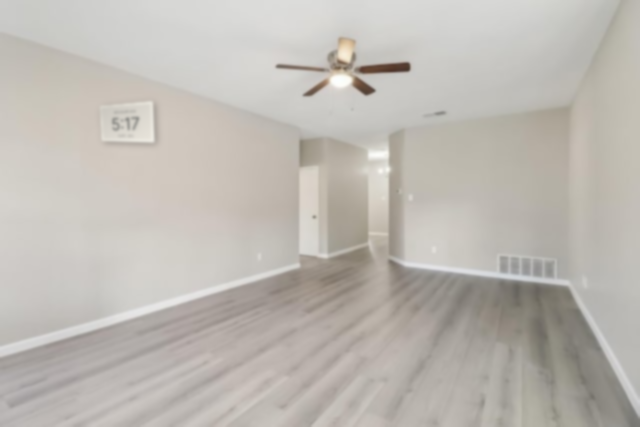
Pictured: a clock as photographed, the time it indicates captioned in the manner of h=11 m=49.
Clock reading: h=5 m=17
